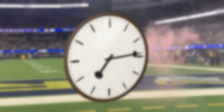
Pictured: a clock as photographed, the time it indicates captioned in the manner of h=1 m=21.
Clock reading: h=7 m=14
